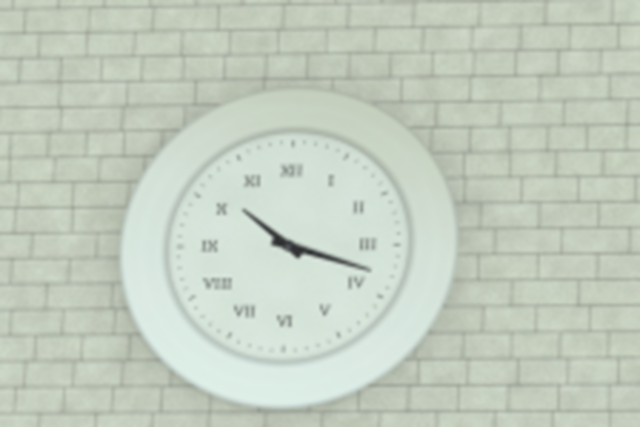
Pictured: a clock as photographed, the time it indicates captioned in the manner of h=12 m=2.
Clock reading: h=10 m=18
